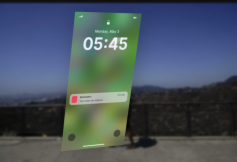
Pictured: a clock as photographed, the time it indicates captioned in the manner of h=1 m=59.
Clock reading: h=5 m=45
